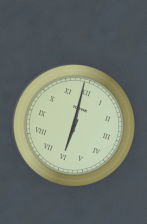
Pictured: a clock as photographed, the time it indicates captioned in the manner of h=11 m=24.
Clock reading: h=5 m=59
